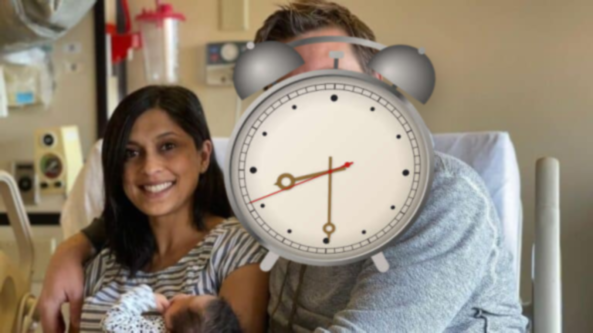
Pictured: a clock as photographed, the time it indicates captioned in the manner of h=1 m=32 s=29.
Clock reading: h=8 m=29 s=41
